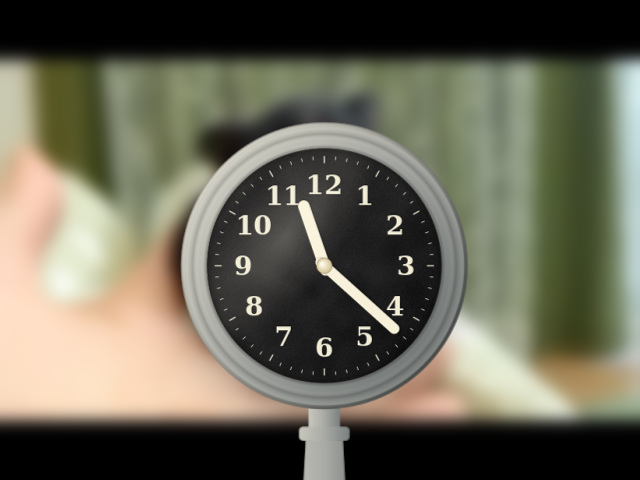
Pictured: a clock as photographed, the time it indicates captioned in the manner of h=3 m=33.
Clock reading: h=11 m=22
